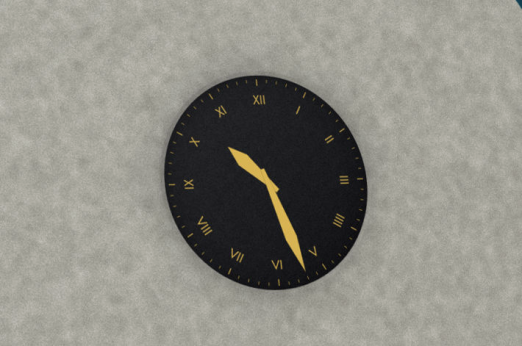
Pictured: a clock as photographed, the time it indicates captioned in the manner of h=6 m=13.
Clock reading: h=10 m=27
